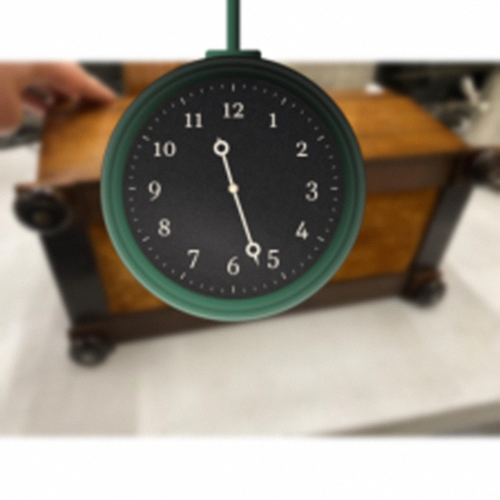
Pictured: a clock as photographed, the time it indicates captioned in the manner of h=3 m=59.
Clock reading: h=11 m=27
